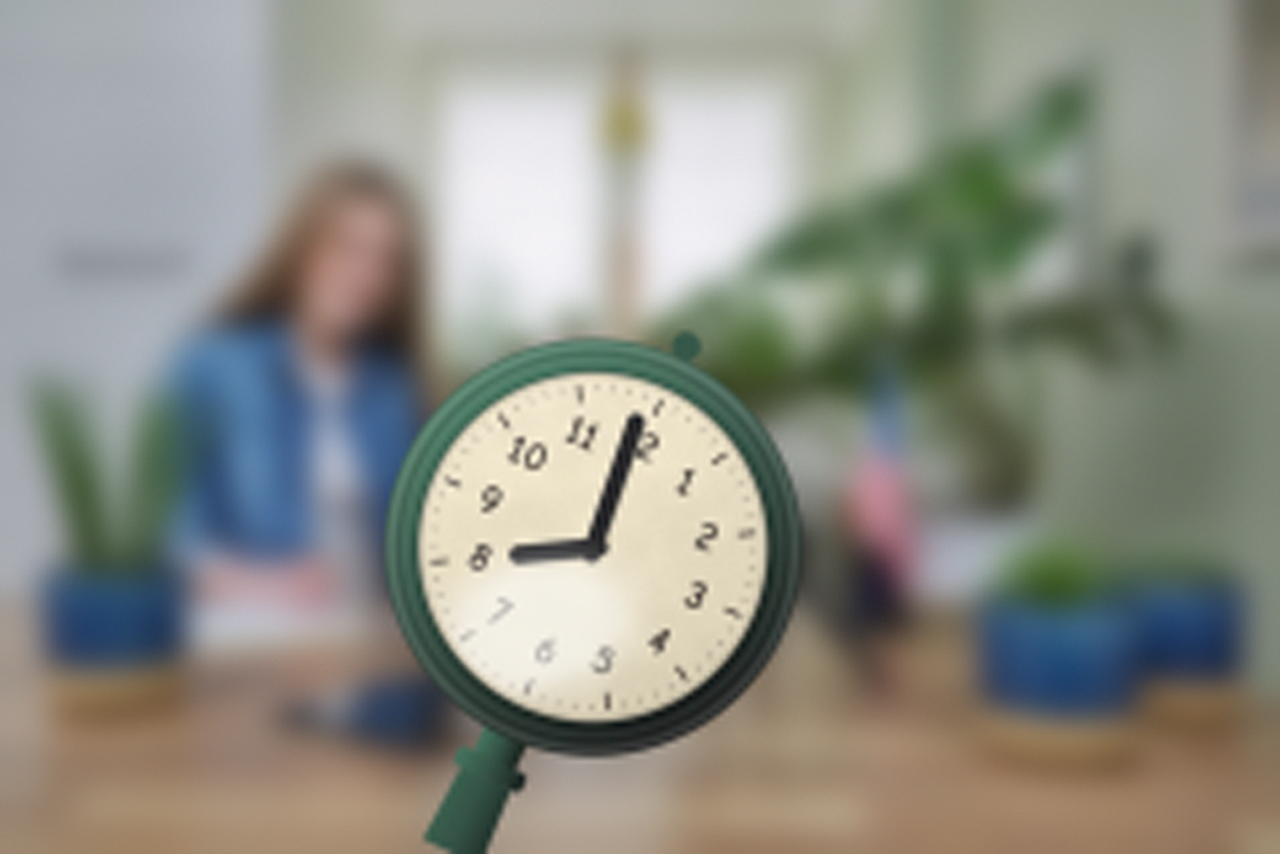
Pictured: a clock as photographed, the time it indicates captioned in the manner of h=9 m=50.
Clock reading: h=7 m=59
